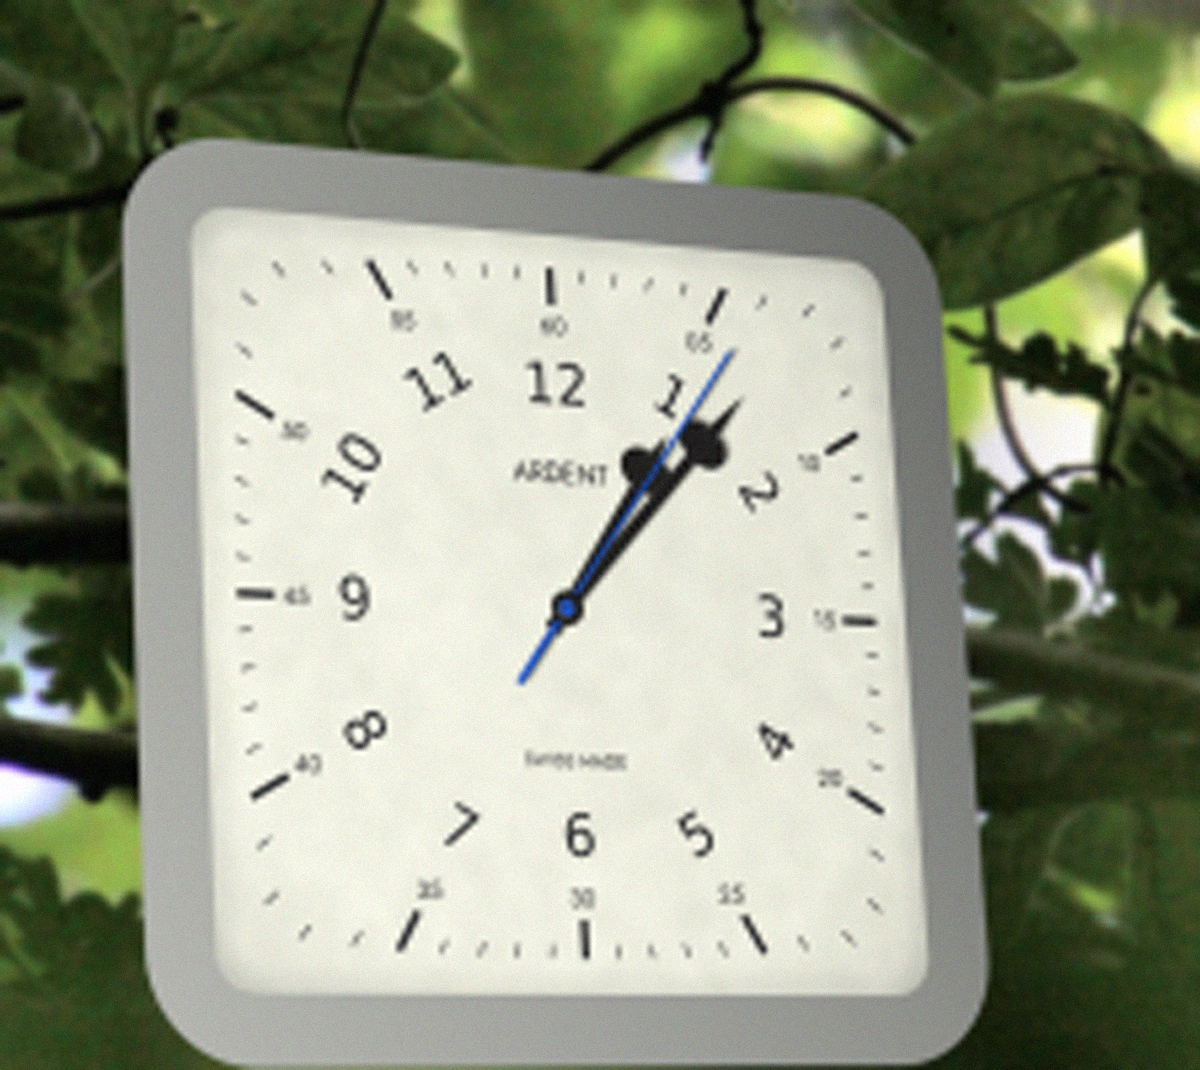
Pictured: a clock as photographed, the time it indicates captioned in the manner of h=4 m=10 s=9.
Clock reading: h=1 m=7 s=6
